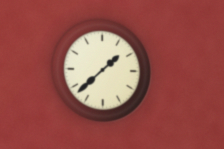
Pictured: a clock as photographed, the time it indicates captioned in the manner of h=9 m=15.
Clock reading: h=1 m=38
